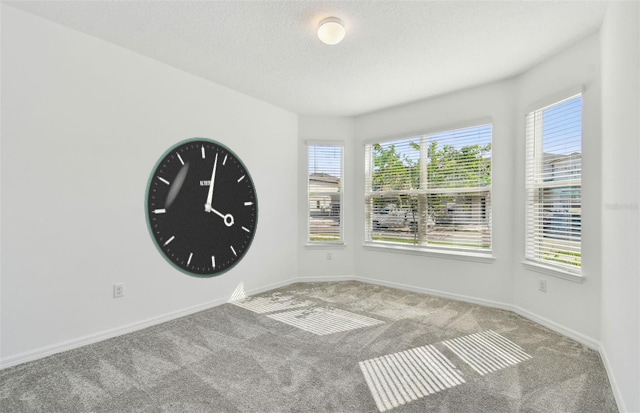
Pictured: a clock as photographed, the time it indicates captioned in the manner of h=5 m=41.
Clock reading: h=4 m=3
